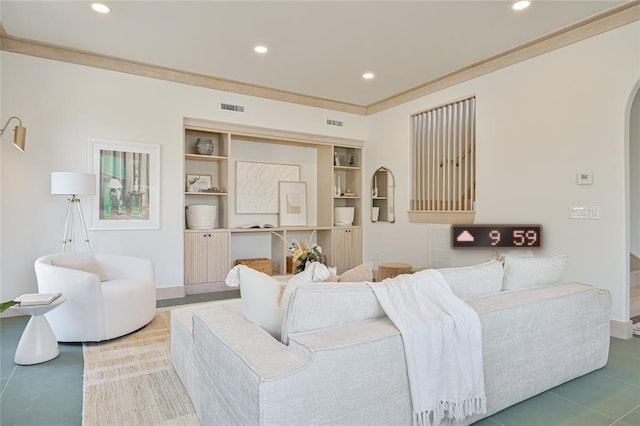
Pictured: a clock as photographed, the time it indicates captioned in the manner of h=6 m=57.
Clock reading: h=9 m=59
